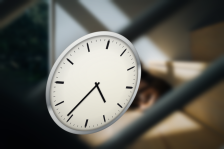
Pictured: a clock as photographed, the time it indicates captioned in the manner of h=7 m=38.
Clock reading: h=4 m=36
